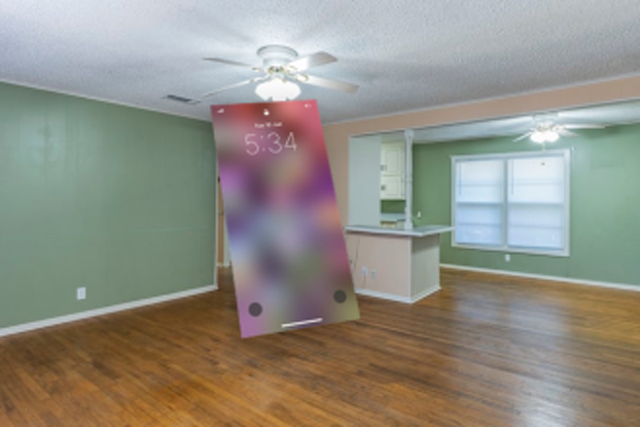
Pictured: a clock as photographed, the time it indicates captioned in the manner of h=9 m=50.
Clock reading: h=5 m=34
